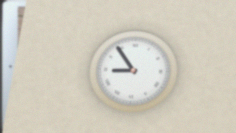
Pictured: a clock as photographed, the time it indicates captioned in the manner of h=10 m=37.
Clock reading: h=8 m=54
